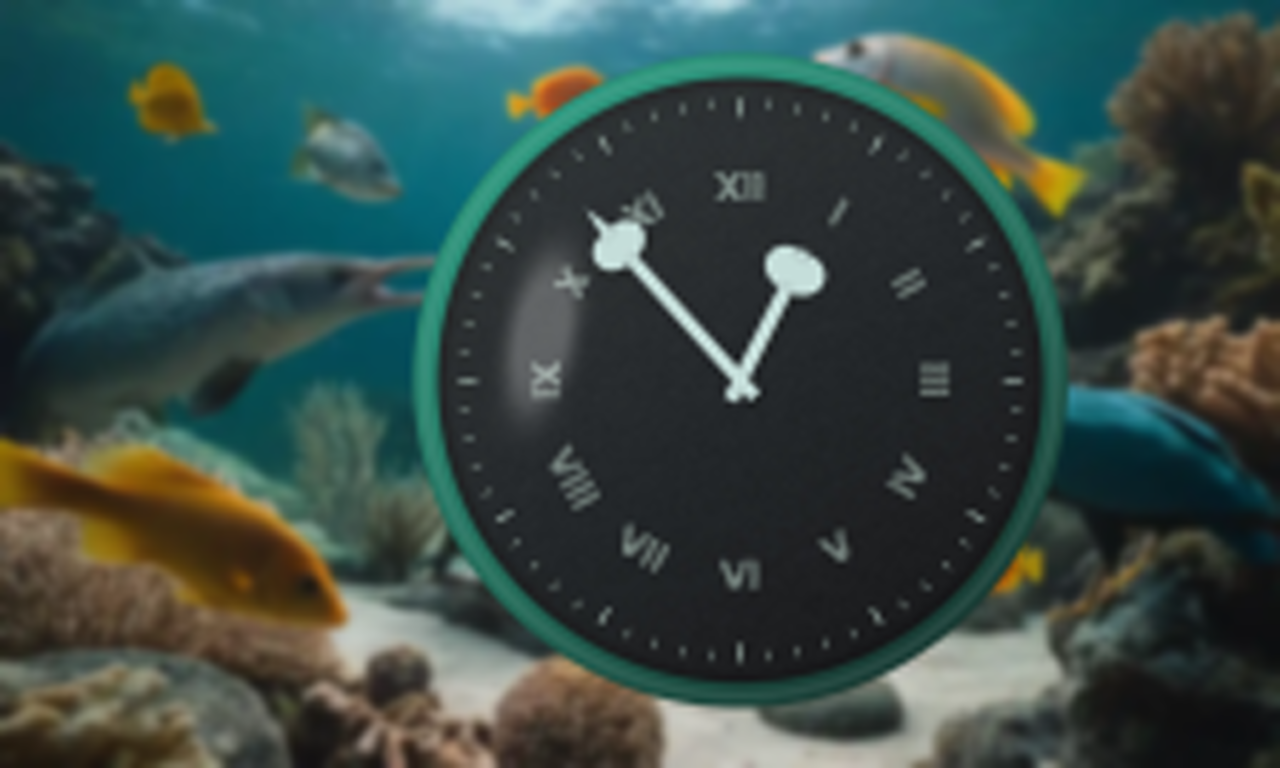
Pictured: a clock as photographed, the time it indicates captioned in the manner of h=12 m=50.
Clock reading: h=12 m=53
